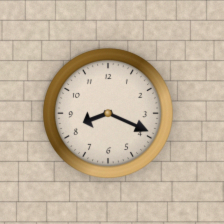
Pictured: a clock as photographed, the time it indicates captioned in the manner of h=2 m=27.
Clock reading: h=8 m=19
